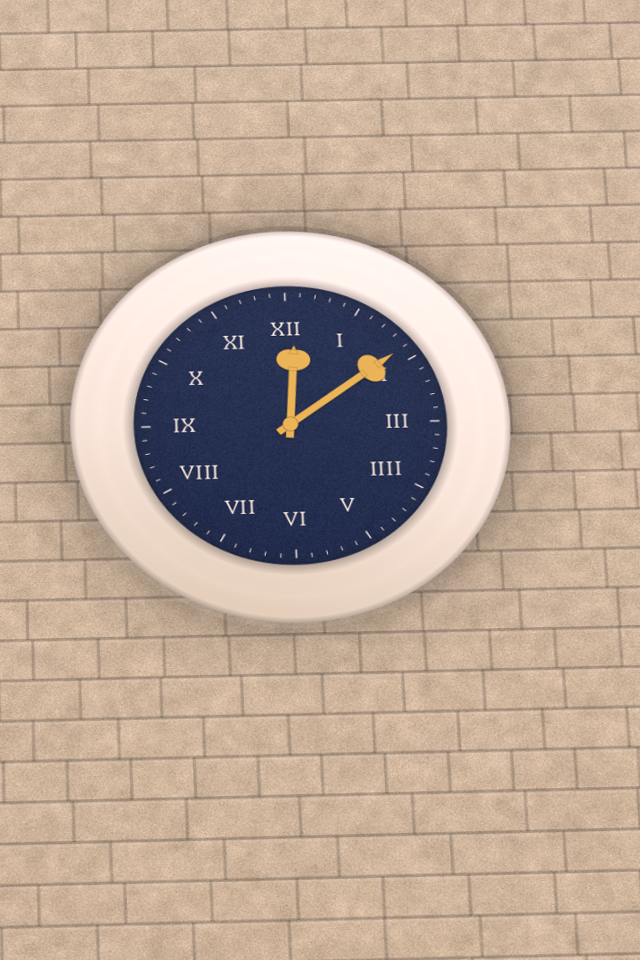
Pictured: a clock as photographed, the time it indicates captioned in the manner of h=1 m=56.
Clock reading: h=12 m=9
